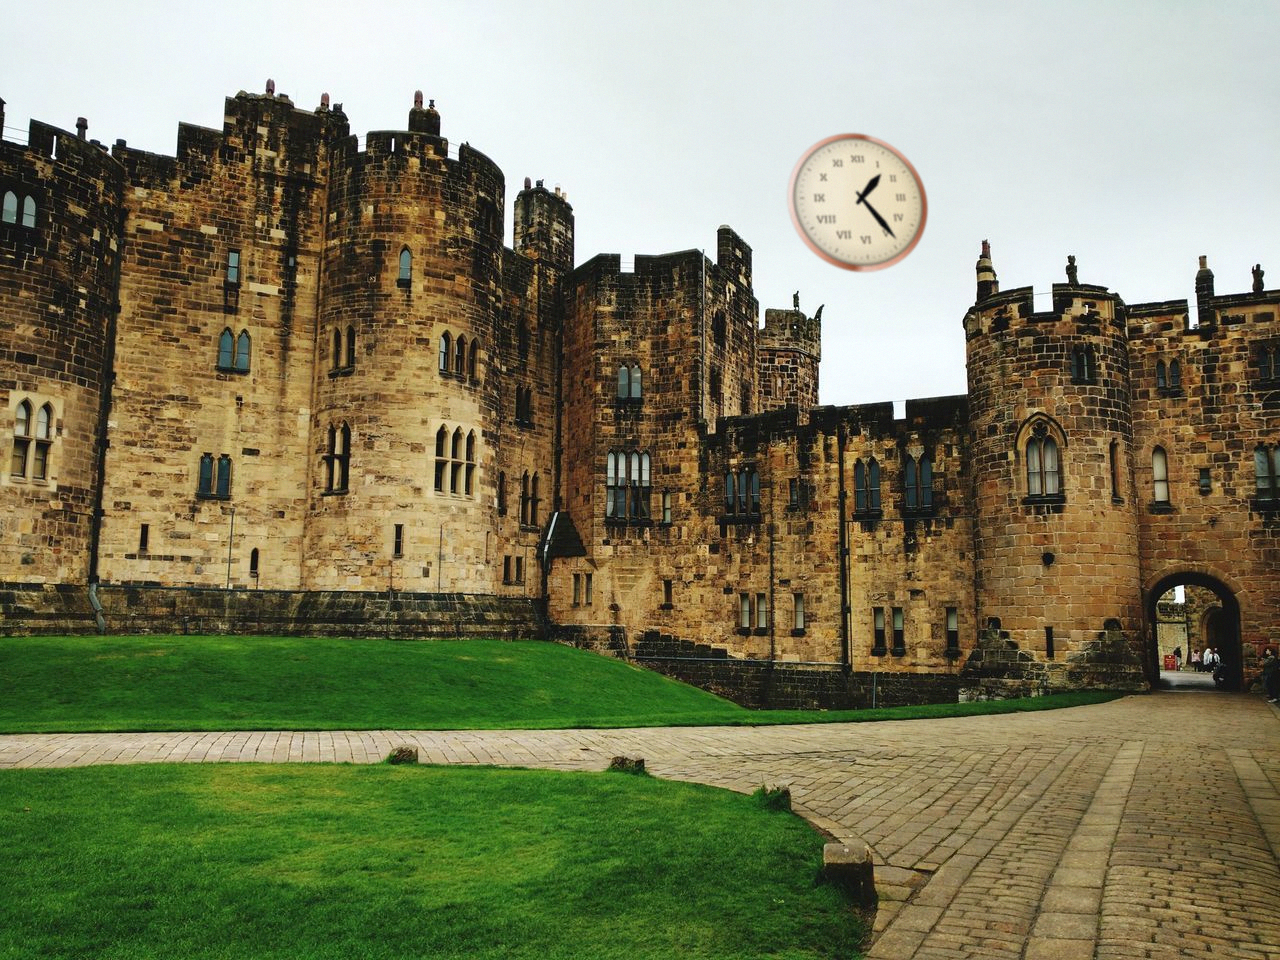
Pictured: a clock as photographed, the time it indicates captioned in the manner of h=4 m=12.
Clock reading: h=1 m=24
